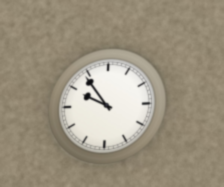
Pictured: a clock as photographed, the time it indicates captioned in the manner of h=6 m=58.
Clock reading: h=9 m=54
